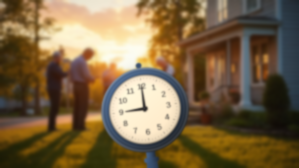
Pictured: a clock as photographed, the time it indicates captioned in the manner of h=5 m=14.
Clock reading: h=9 m=0
